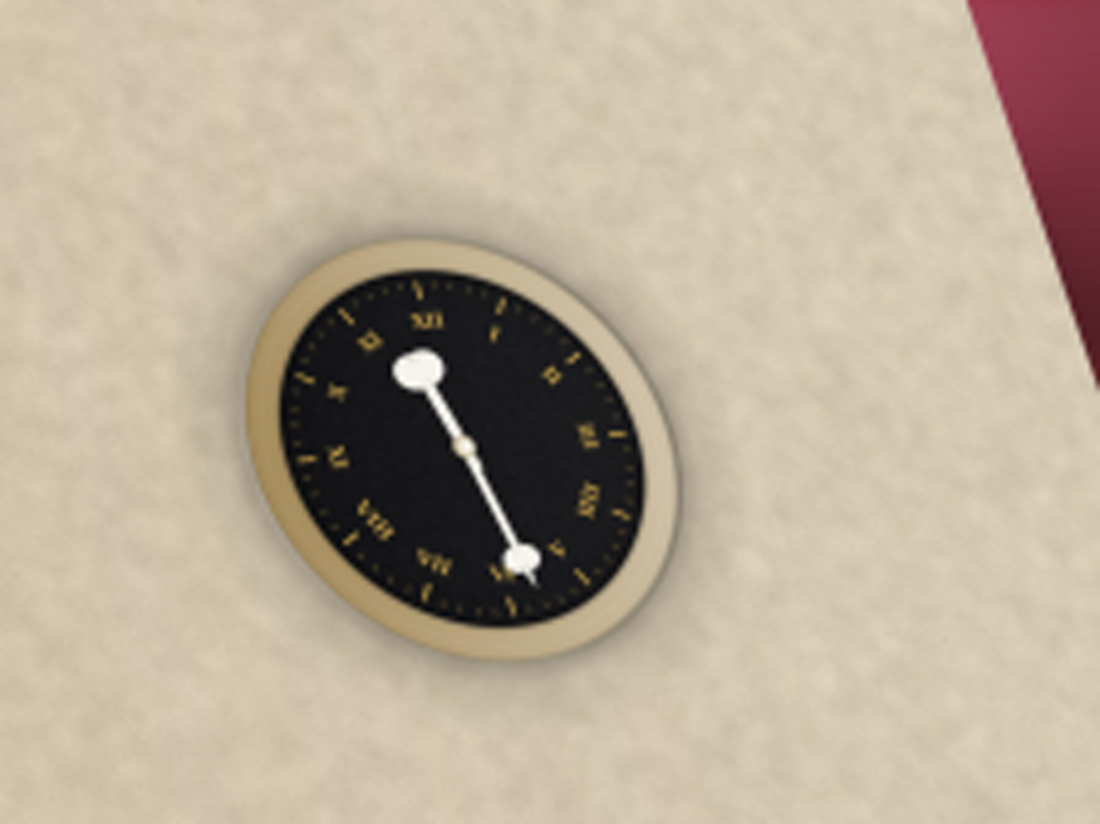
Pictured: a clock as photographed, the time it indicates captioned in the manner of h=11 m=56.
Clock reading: h=11 m=28
